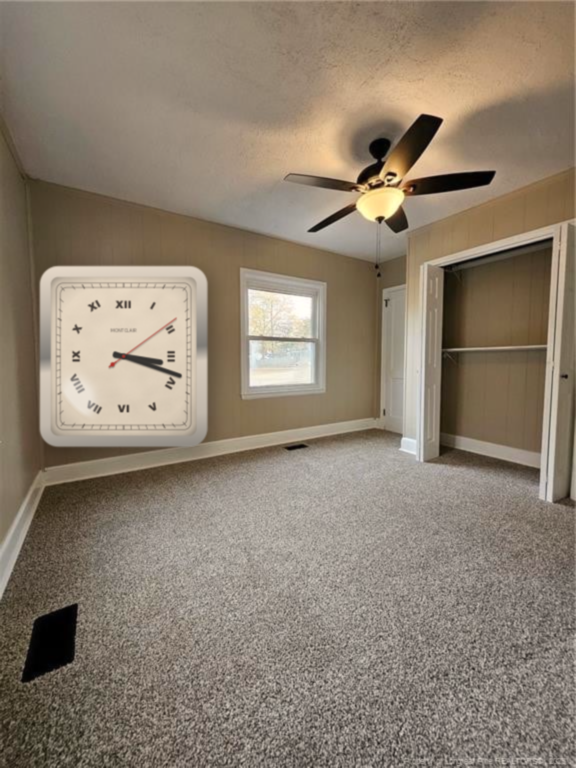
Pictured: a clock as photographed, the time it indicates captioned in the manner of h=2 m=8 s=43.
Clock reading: h=3 m=18 s=9
